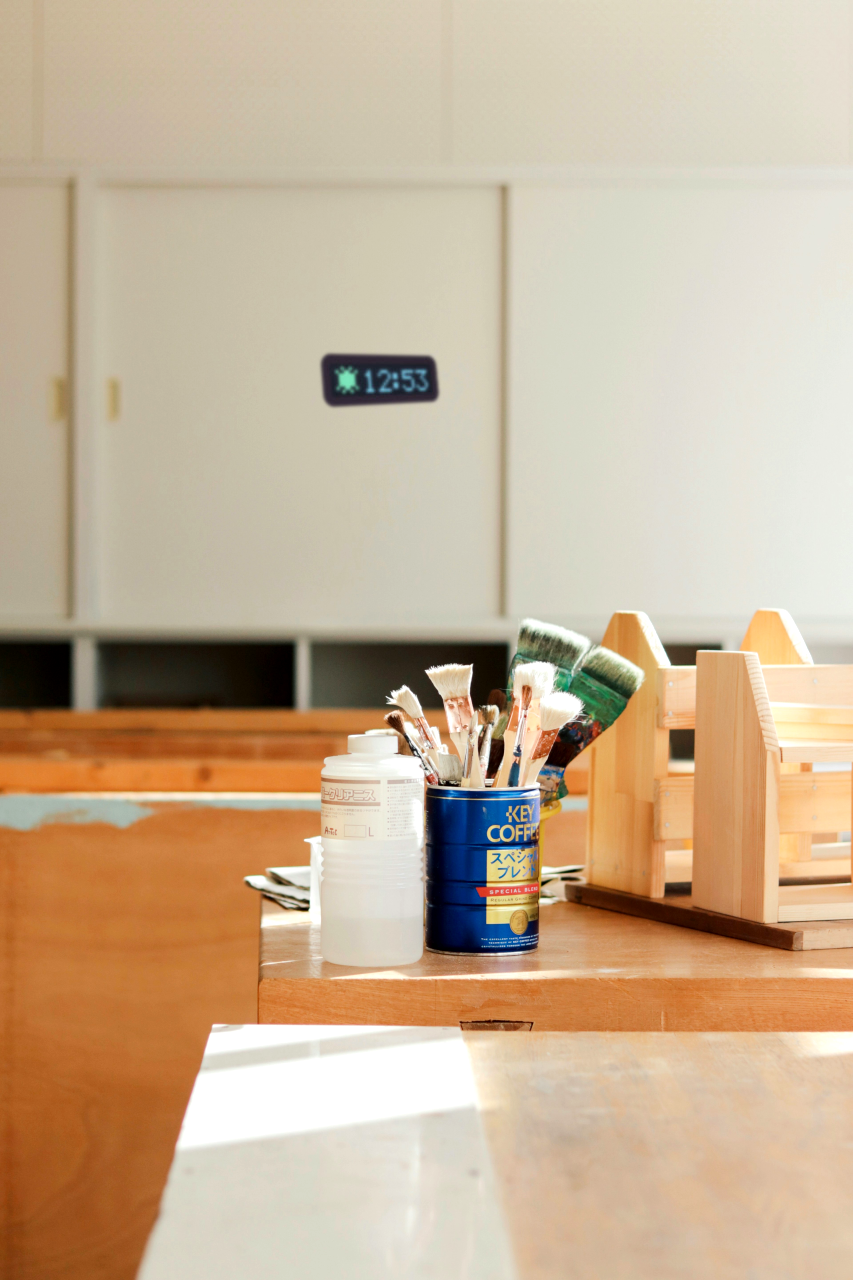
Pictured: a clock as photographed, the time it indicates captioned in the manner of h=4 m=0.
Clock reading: h=12 m=53
